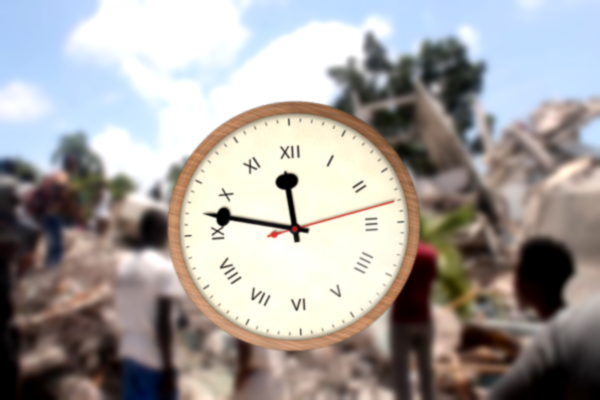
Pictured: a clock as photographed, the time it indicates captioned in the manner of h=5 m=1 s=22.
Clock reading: h=11 m=47 s=13
